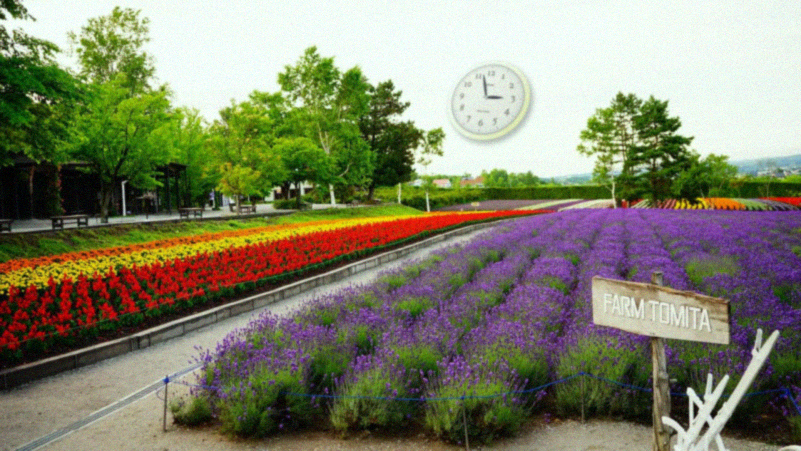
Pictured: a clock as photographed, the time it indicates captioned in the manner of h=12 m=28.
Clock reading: h=2 m=57
